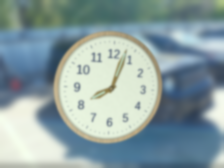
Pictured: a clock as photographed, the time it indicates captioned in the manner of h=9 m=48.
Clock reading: h=8 m=3
